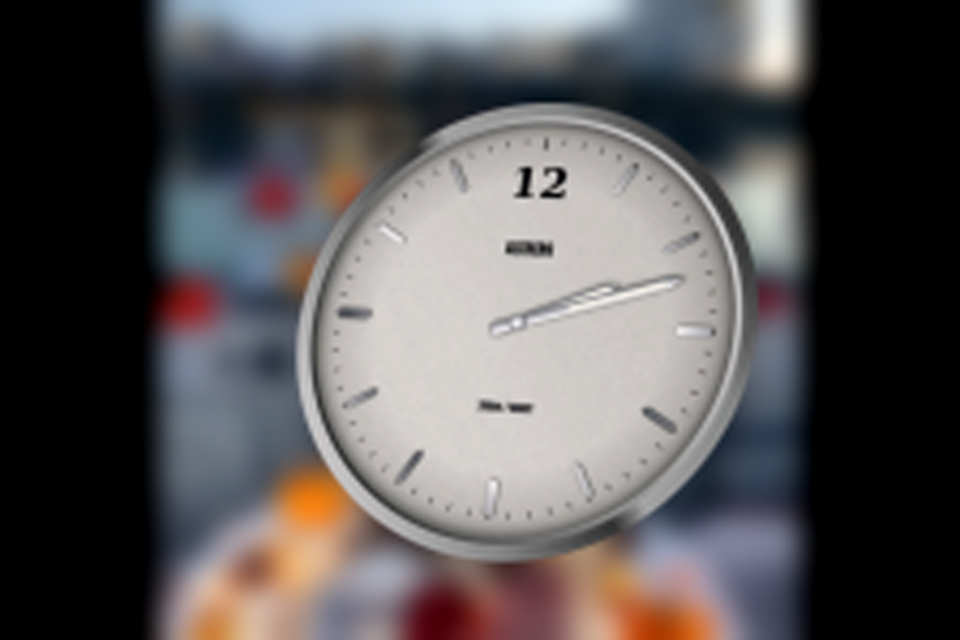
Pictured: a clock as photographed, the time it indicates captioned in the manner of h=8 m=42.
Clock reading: h=2 m=12
